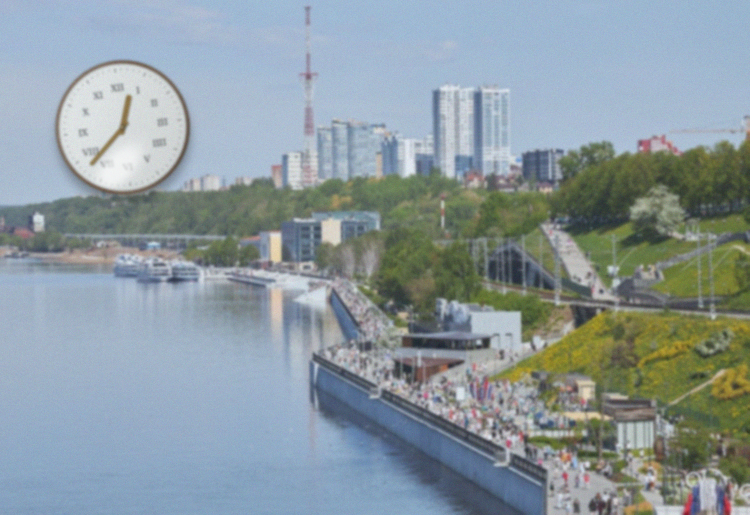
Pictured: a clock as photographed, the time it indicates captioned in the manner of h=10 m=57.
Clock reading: h=12 m=38
